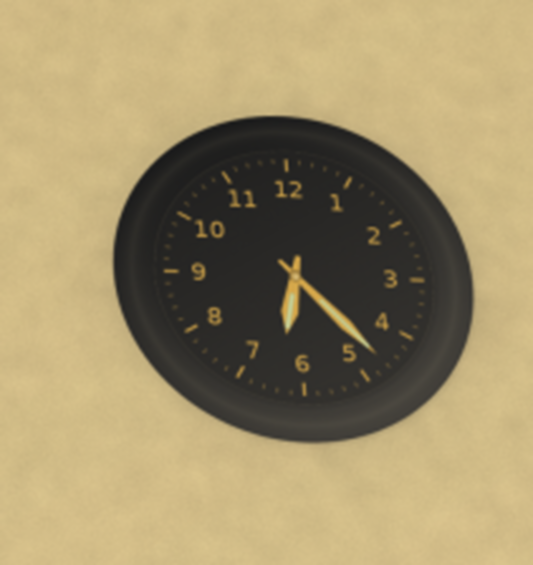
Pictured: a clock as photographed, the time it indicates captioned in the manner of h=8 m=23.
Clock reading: h=6 m=23
